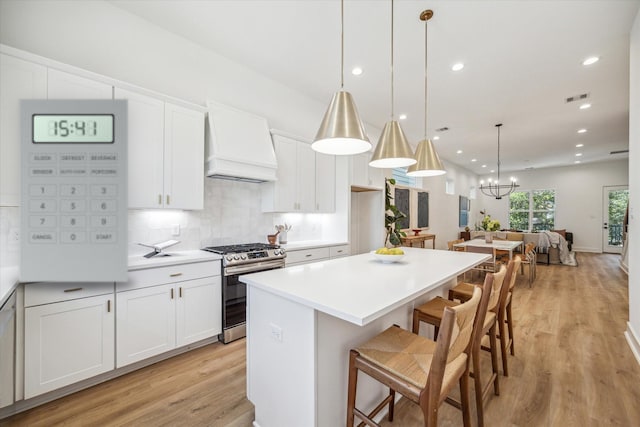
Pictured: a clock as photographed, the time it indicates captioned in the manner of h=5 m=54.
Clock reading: h=15 m=41
